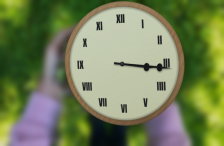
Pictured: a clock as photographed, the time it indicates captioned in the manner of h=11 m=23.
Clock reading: h=3 m=16
